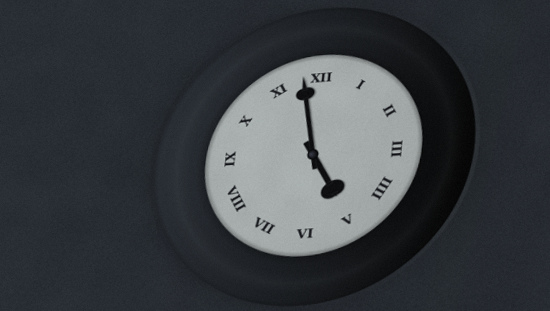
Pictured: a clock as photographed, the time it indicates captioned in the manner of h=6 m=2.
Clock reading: h=4 m=58
